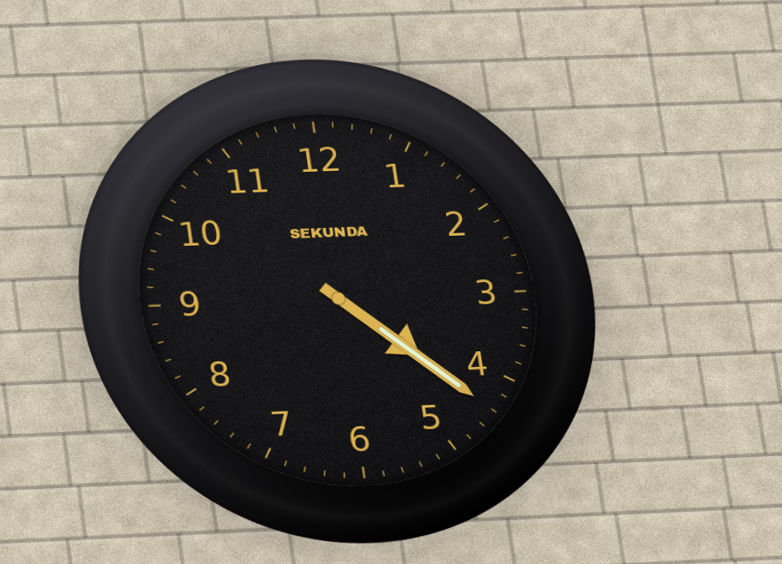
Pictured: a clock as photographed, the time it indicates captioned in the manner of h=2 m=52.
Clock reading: h=4 m=22
